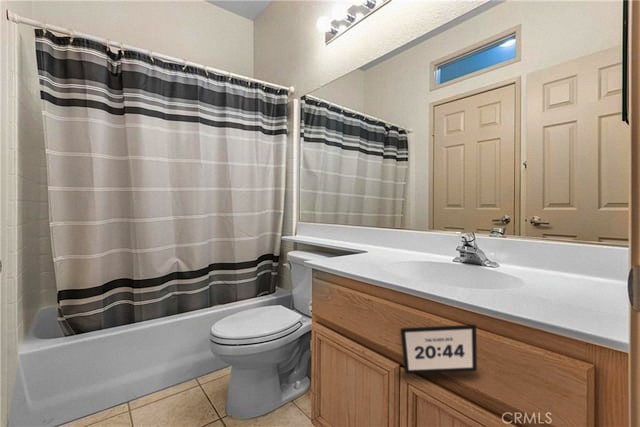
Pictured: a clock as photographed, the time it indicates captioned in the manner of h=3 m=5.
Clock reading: h=20 m=44
